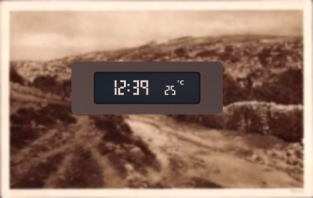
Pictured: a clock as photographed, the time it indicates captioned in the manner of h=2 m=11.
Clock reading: h=12 m=39
